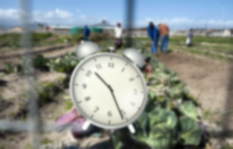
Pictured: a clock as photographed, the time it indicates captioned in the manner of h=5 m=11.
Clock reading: h=10 m=26
